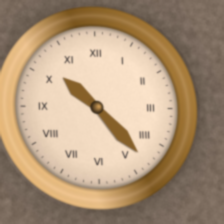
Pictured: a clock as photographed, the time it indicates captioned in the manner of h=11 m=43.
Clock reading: h=10 m=23
